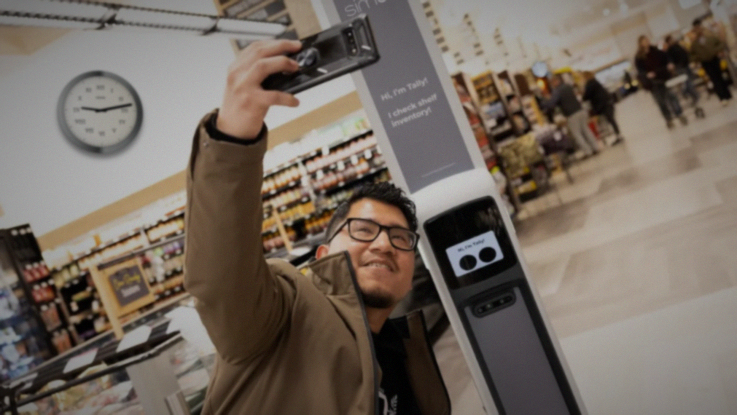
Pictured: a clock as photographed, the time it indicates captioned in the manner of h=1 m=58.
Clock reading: h=9 m=13
